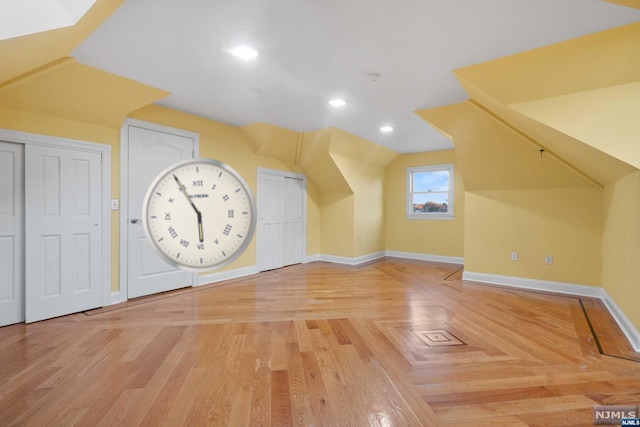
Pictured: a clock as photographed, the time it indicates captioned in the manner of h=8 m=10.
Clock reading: h=5 m=55
